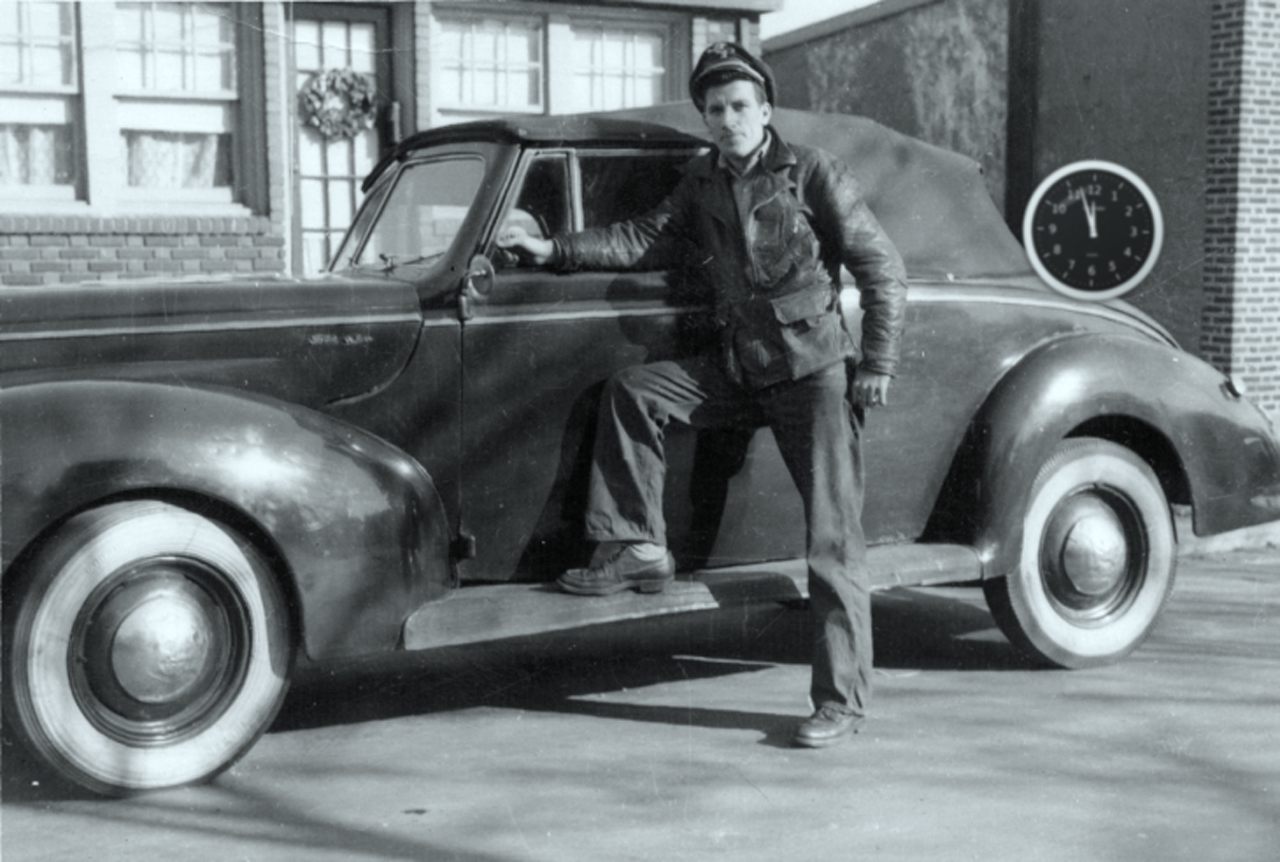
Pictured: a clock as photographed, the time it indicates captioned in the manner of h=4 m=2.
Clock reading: h=11 m=57
